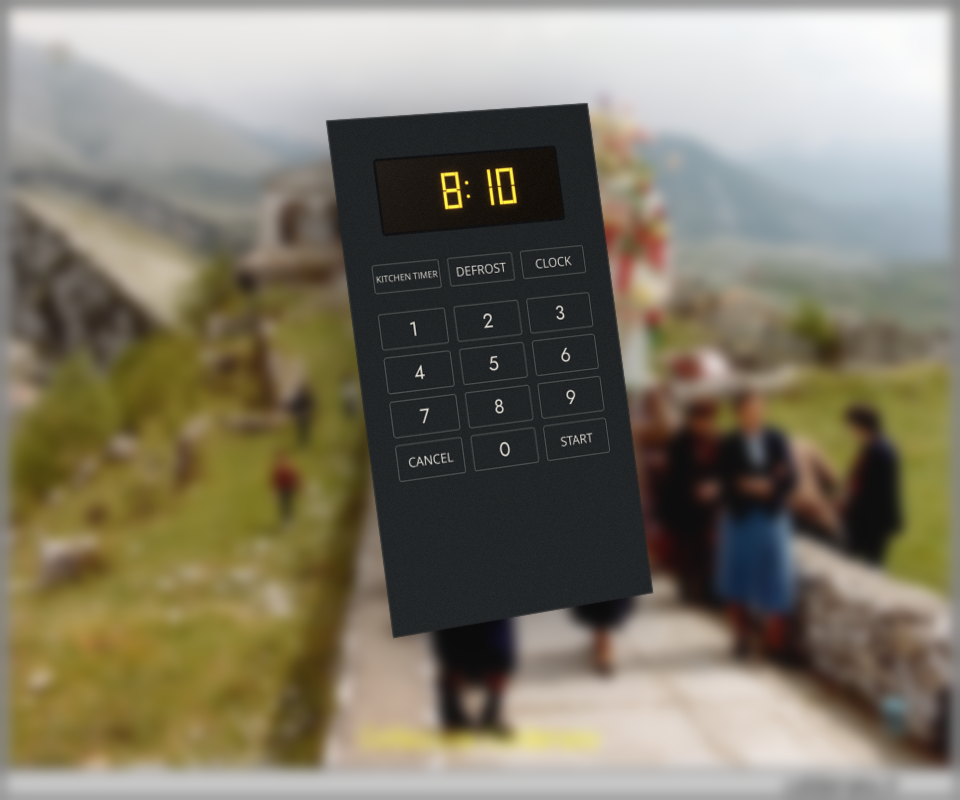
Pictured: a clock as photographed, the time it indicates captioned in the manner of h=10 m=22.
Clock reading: h=8 m=10
